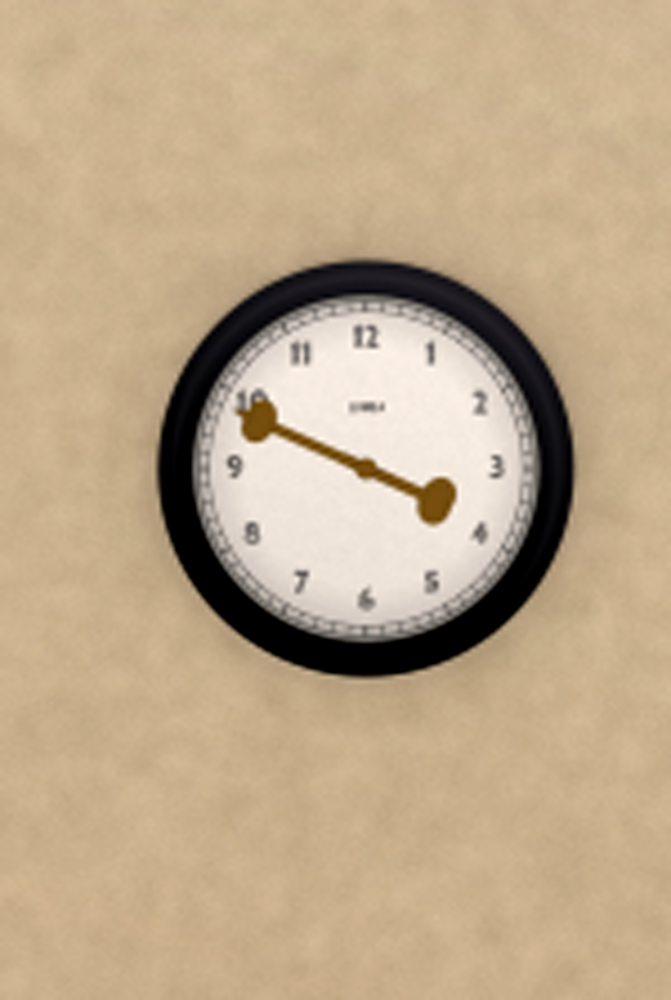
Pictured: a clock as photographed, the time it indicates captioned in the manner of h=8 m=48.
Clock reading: h=3 m=49
